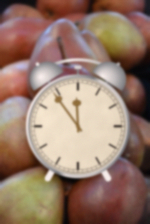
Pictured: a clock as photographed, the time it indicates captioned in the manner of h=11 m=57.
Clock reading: h=11 m=54
